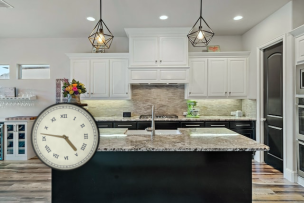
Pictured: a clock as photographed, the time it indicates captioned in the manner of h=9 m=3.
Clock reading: h=4 m=47
